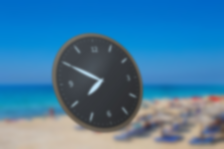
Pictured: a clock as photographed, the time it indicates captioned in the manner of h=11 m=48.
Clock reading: h=7 m=50
